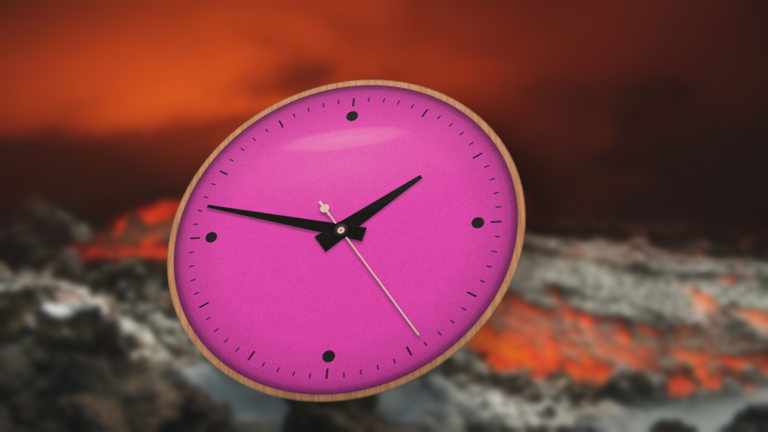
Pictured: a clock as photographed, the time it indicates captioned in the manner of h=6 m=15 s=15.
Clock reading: h=1 m=47 s=24
